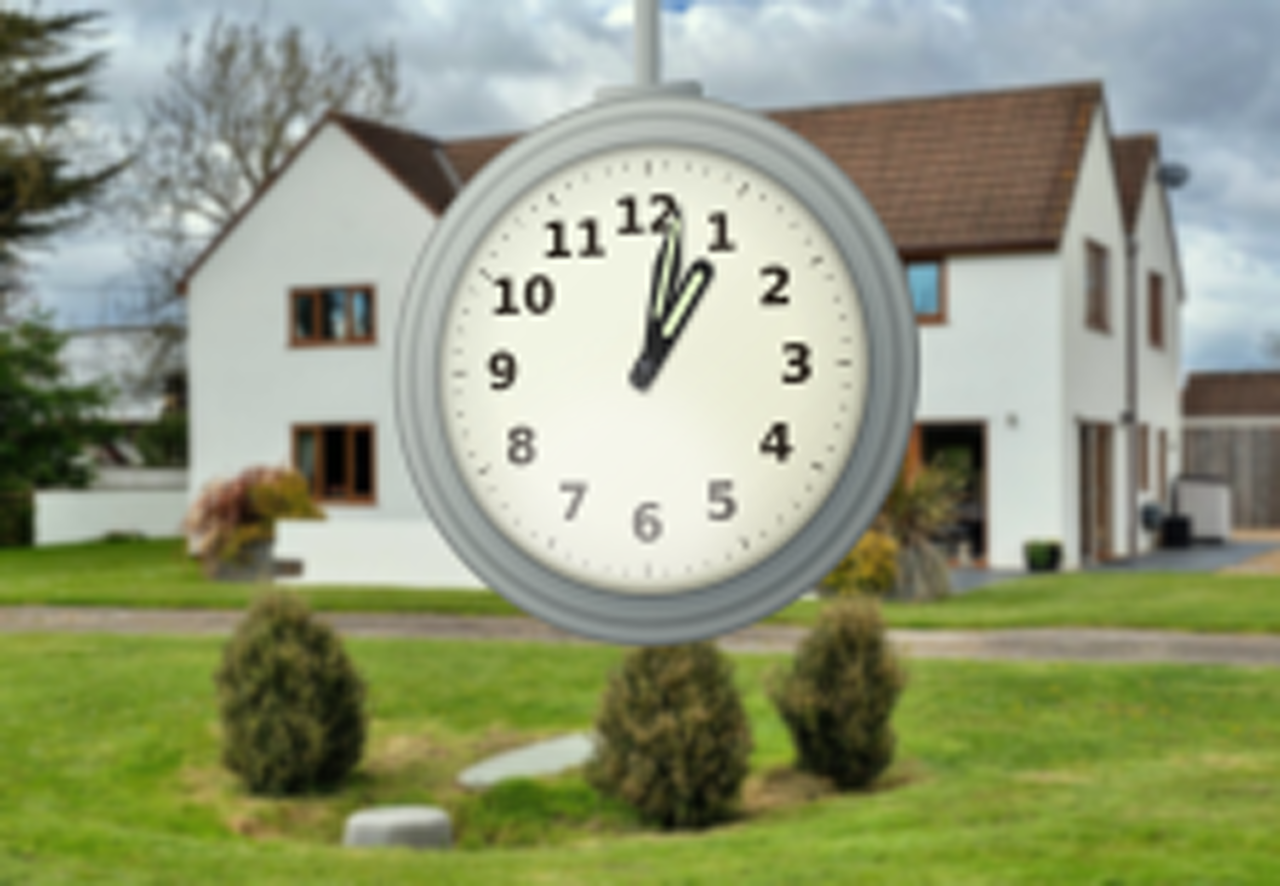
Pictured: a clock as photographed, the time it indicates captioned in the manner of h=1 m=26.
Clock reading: h=1 m=2
